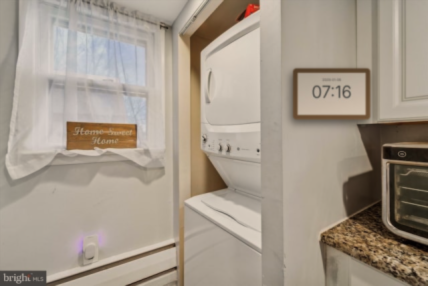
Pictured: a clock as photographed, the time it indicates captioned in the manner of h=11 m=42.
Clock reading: h=7 m=16
